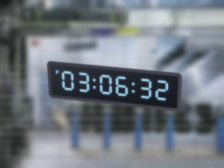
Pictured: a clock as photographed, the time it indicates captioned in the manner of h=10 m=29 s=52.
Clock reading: h=3 m=6 s=32
